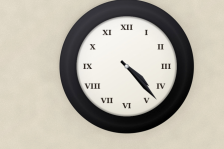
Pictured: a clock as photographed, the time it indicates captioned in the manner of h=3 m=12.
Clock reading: h=4 m=23
